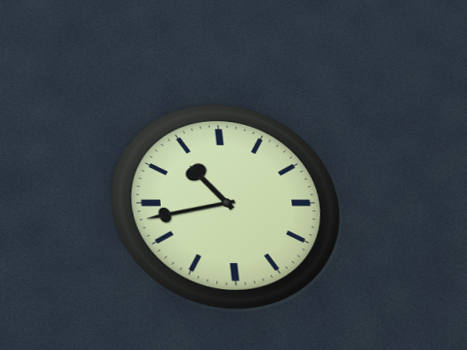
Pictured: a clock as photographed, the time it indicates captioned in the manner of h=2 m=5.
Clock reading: h=10 m=43
